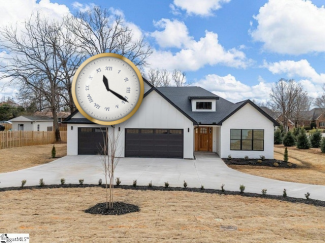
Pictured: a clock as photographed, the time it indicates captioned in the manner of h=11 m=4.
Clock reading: h=11 m=20
